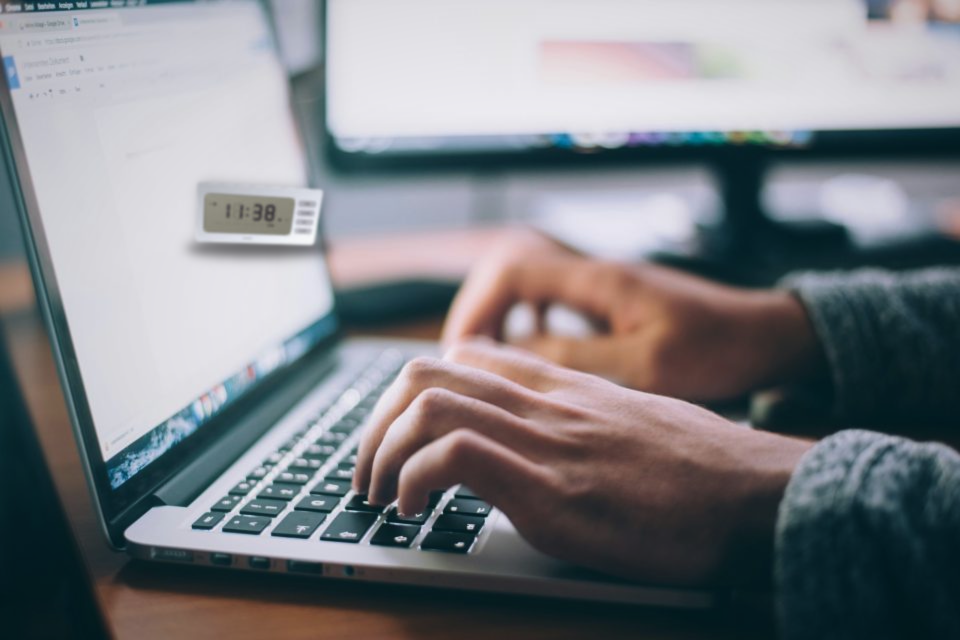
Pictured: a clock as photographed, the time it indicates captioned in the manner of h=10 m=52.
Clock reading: h=11 m=38
